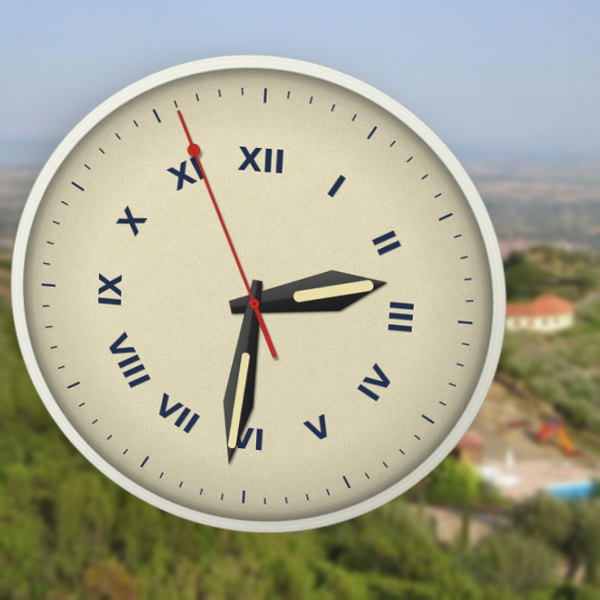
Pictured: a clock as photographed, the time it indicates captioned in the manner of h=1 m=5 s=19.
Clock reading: h=2 m=30 s=56
